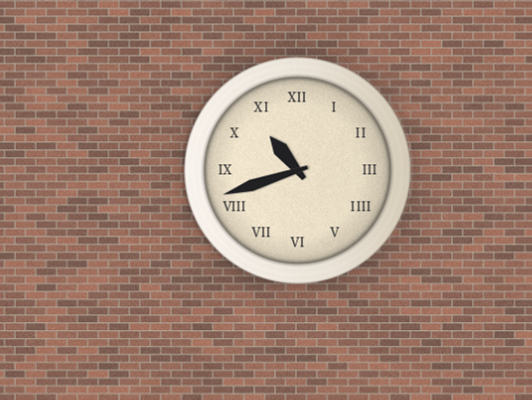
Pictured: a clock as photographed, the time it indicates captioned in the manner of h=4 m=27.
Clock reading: h=10 m=42
